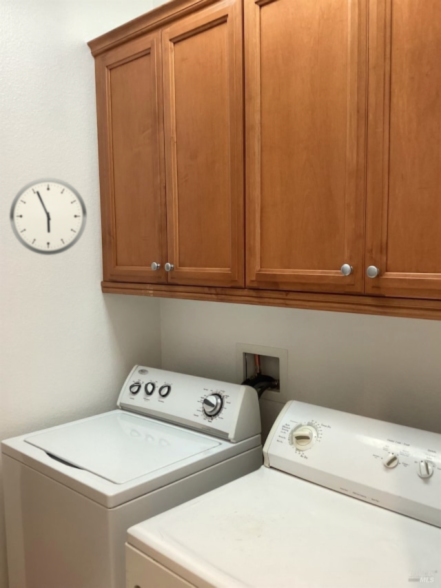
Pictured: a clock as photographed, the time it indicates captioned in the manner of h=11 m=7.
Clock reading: h=5 m=56
